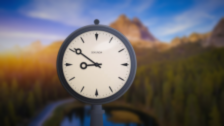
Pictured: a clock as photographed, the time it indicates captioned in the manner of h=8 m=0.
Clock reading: h=8 m=51
